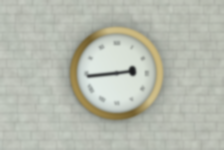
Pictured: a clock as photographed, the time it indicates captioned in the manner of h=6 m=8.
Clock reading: h=2 m=44
